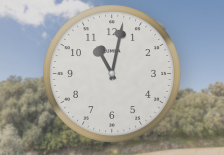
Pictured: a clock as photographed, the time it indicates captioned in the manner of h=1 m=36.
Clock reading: h=11 m=2
